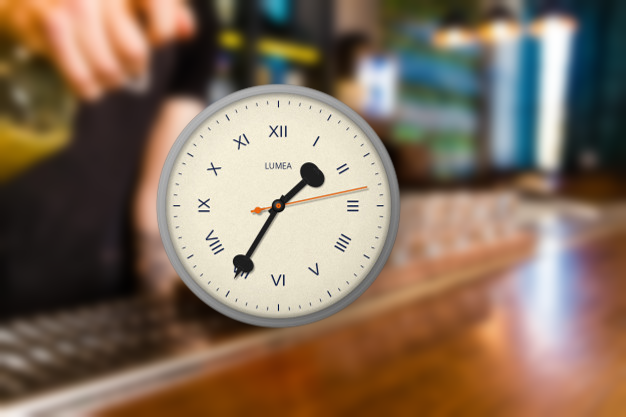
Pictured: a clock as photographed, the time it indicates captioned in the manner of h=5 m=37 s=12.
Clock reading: h=1 m=35 s=13
